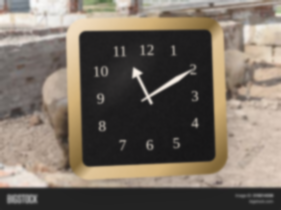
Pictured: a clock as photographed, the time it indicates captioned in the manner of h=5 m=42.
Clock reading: h=11 m=10
